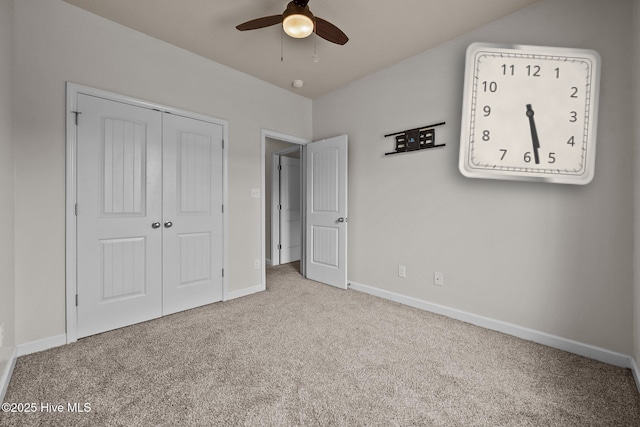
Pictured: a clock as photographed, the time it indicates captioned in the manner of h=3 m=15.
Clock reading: h=5 m=28
